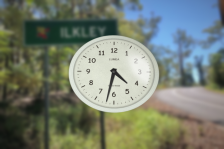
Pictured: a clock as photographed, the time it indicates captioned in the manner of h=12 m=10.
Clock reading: h=4 m=32
